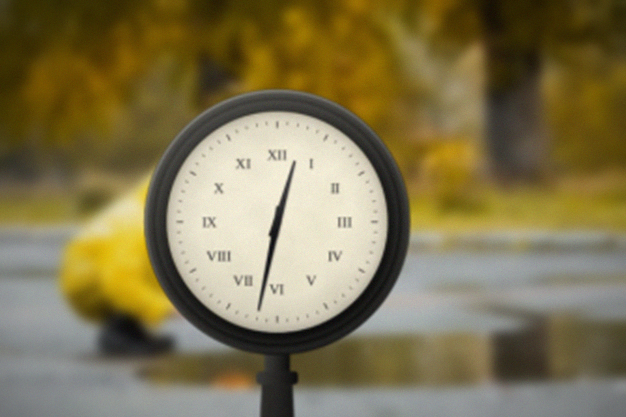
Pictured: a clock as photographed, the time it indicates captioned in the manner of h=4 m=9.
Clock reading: h=12 m=32
